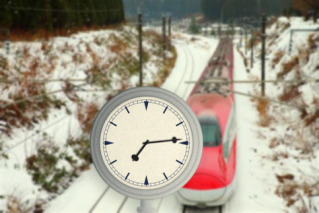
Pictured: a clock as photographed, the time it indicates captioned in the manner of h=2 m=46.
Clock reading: h=7 m=14
